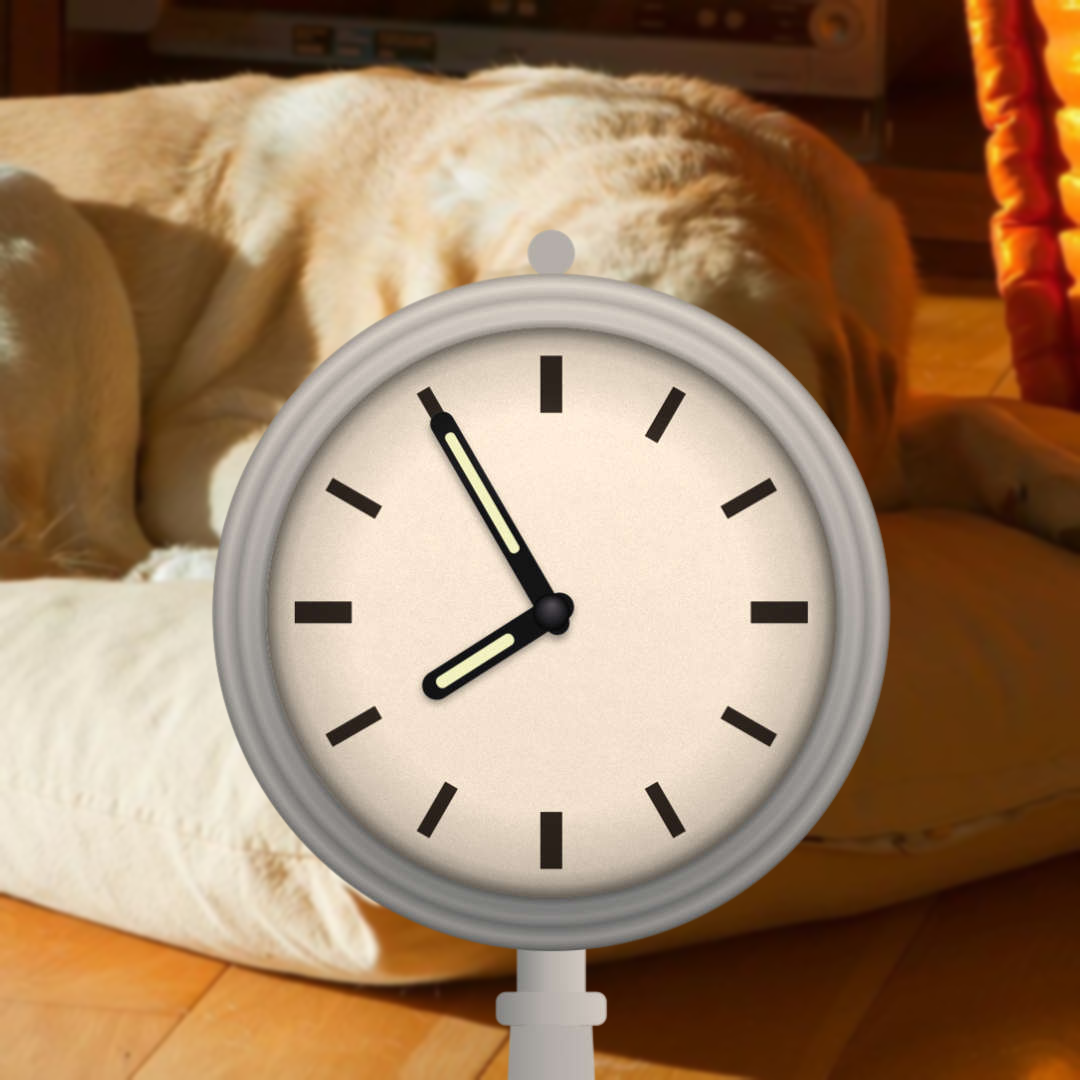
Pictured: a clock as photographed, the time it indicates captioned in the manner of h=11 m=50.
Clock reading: h=7 m=55
